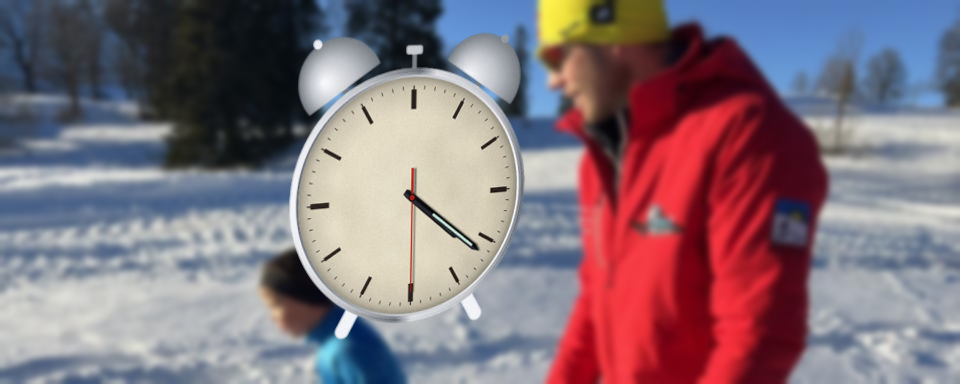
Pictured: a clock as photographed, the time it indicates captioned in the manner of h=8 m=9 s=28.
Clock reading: h=4 m=21 s=30
